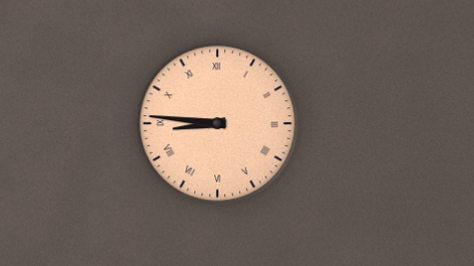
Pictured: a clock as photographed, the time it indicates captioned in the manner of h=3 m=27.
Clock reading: h=8 m=46
